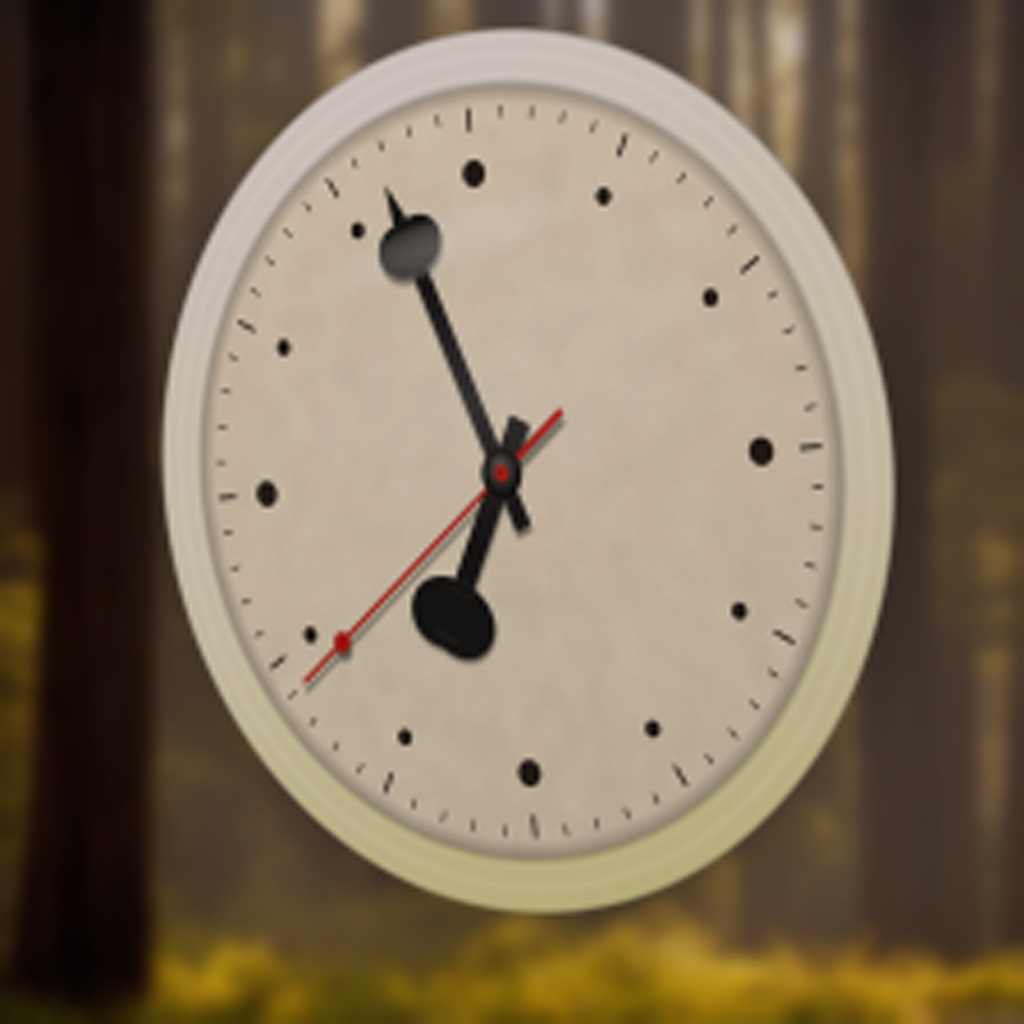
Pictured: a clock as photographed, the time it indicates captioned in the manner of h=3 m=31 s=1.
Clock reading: h=6 m=56 s=39
